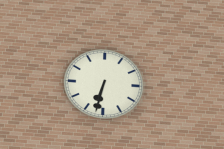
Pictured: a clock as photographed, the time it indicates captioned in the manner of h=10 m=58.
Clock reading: h=6 m=32
